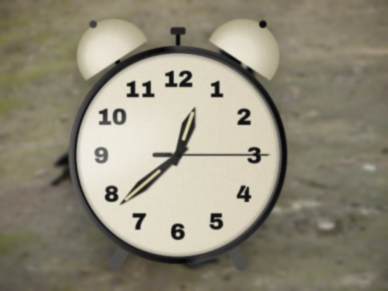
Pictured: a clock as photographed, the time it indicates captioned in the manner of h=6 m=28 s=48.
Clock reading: h=12 m=38 s=15
